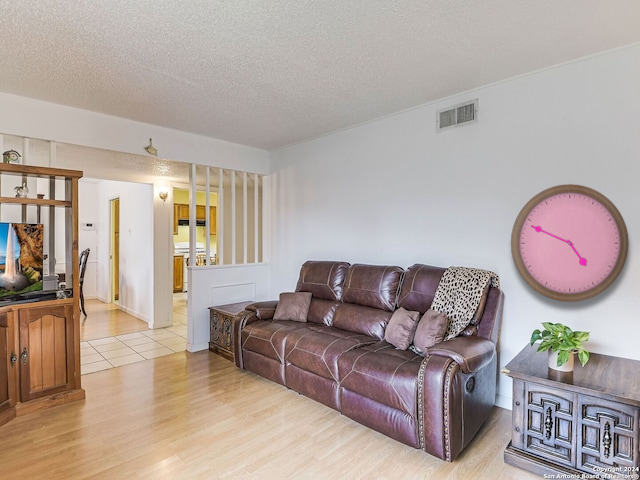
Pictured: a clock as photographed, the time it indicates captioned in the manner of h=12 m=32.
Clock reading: h=4 m=49
